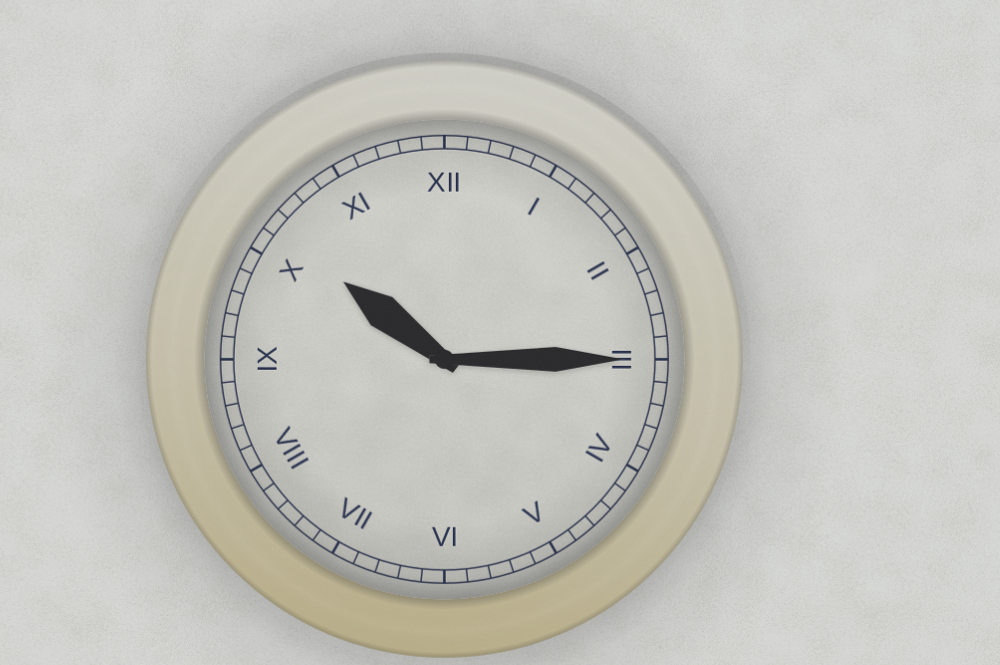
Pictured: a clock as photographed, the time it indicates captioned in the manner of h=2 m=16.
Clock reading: h=10 m=15
